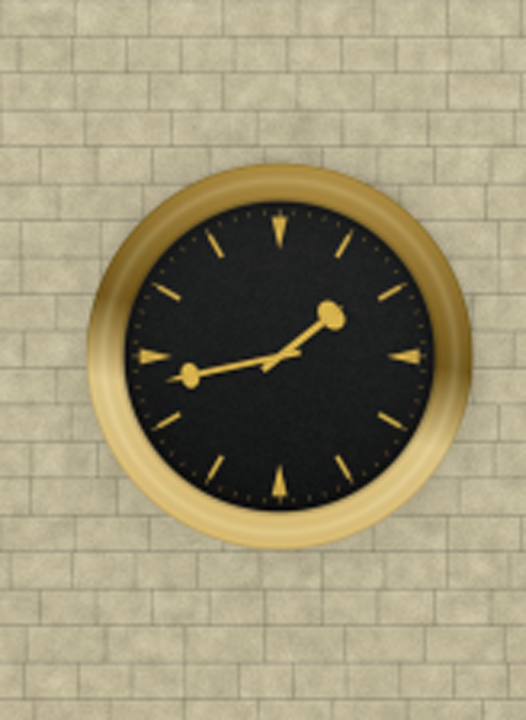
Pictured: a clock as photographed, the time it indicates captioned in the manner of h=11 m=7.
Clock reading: h=1 m=43
